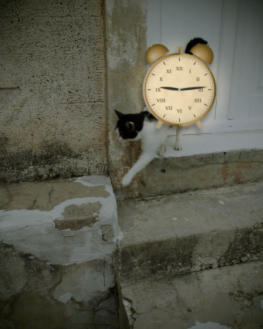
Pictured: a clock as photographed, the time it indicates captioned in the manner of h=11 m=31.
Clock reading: h=9 m=14
